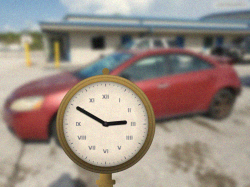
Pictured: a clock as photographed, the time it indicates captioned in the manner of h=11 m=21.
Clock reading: h=2 m=50
